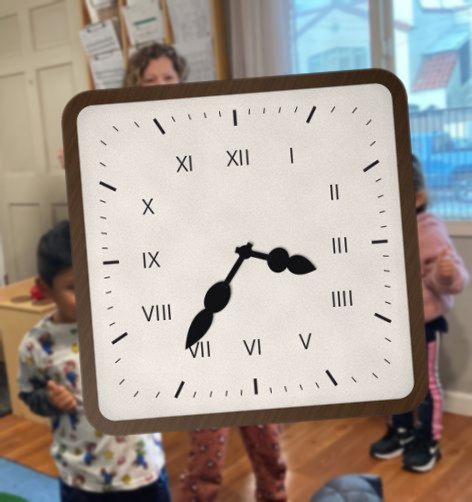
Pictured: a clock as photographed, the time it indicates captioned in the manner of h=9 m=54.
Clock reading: h=3 m=36
